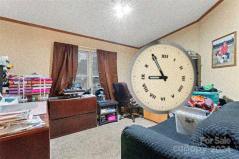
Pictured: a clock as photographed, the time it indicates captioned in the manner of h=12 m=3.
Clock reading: h=8 m=55
